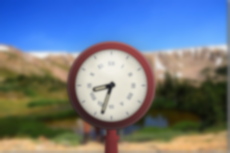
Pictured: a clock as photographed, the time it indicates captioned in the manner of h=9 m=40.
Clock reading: h=8 m=33
